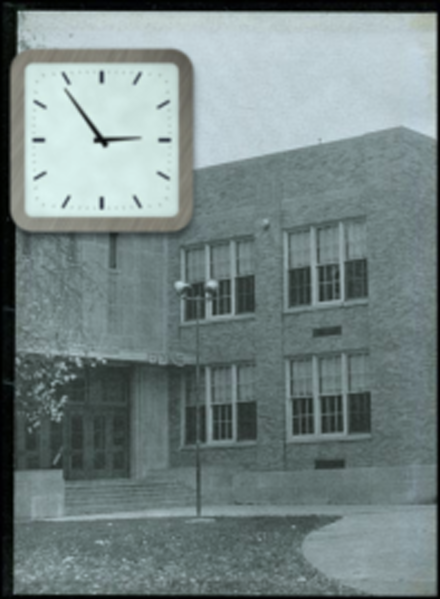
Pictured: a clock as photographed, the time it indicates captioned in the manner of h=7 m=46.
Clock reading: h=2 m=54
